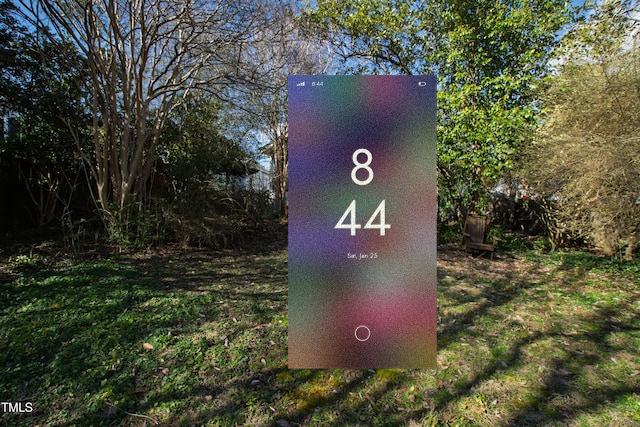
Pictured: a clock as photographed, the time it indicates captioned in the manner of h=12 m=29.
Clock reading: h=8 m=44
